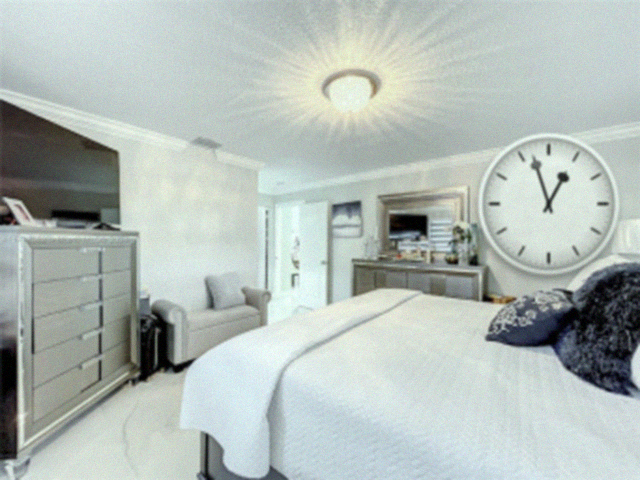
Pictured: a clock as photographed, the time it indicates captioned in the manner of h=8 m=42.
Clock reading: h=12 m=57
